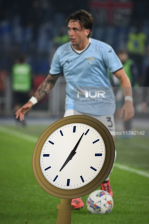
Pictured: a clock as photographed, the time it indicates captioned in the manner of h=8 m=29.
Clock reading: h=7 m=4
